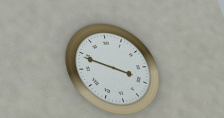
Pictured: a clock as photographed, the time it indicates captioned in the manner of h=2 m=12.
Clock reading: h=3 m=49
